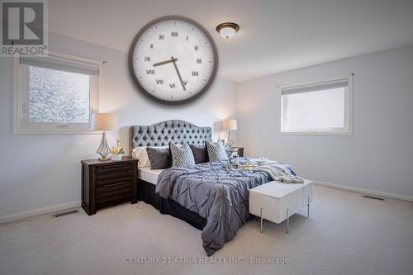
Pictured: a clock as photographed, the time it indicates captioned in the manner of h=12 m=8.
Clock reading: h=8 m=26
